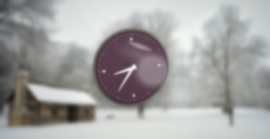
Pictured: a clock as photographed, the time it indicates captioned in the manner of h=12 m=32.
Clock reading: h=8 m=36
